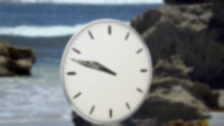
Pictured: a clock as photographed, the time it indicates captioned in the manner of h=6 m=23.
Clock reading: h=9 m=48
